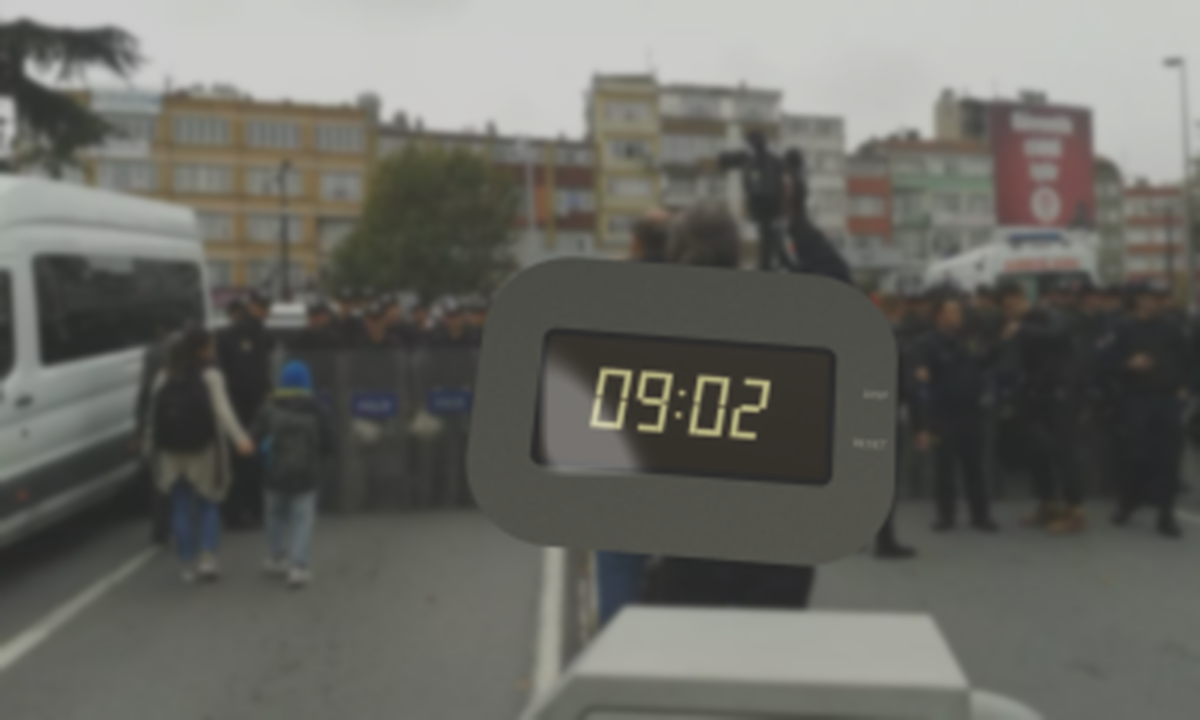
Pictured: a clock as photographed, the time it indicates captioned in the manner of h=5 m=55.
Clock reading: h=9 m=2
